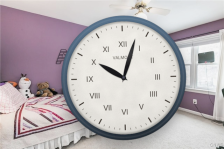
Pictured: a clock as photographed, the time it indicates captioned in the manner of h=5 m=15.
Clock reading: h=10 m=3
